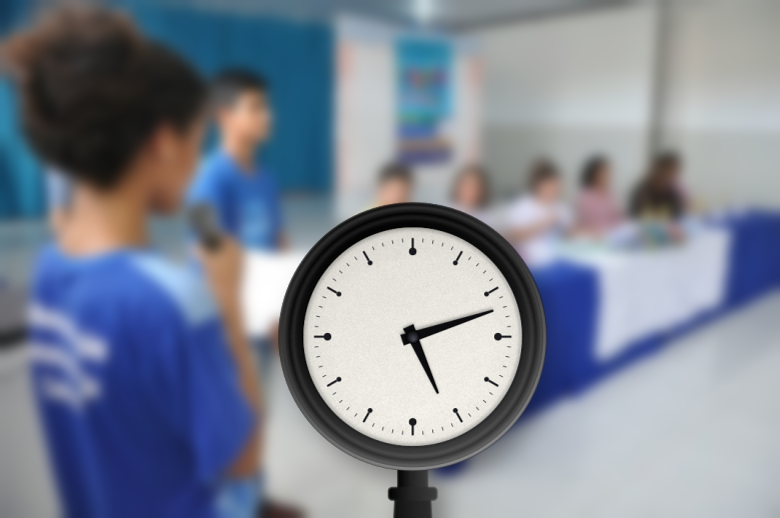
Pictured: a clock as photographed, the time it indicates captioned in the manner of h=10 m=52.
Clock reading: h=5 m=12
